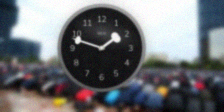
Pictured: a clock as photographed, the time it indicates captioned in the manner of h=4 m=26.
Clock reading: h=1 m=48
